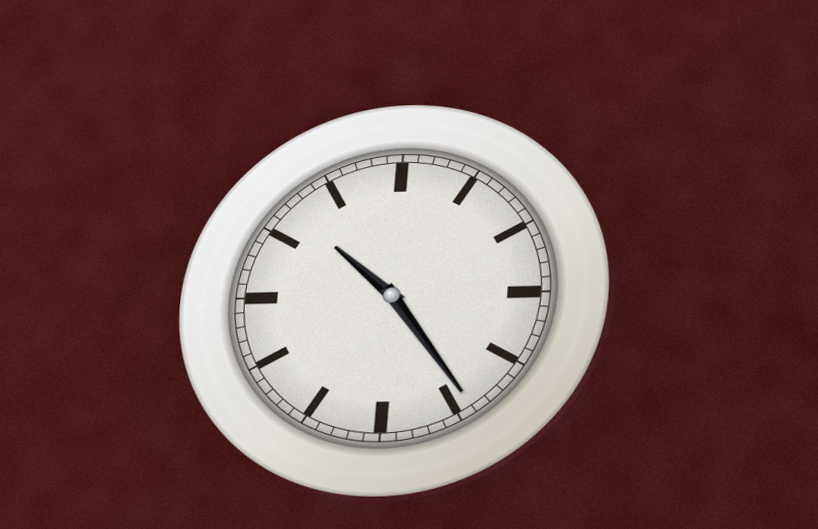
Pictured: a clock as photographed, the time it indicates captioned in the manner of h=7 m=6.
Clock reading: h=10 m=24
